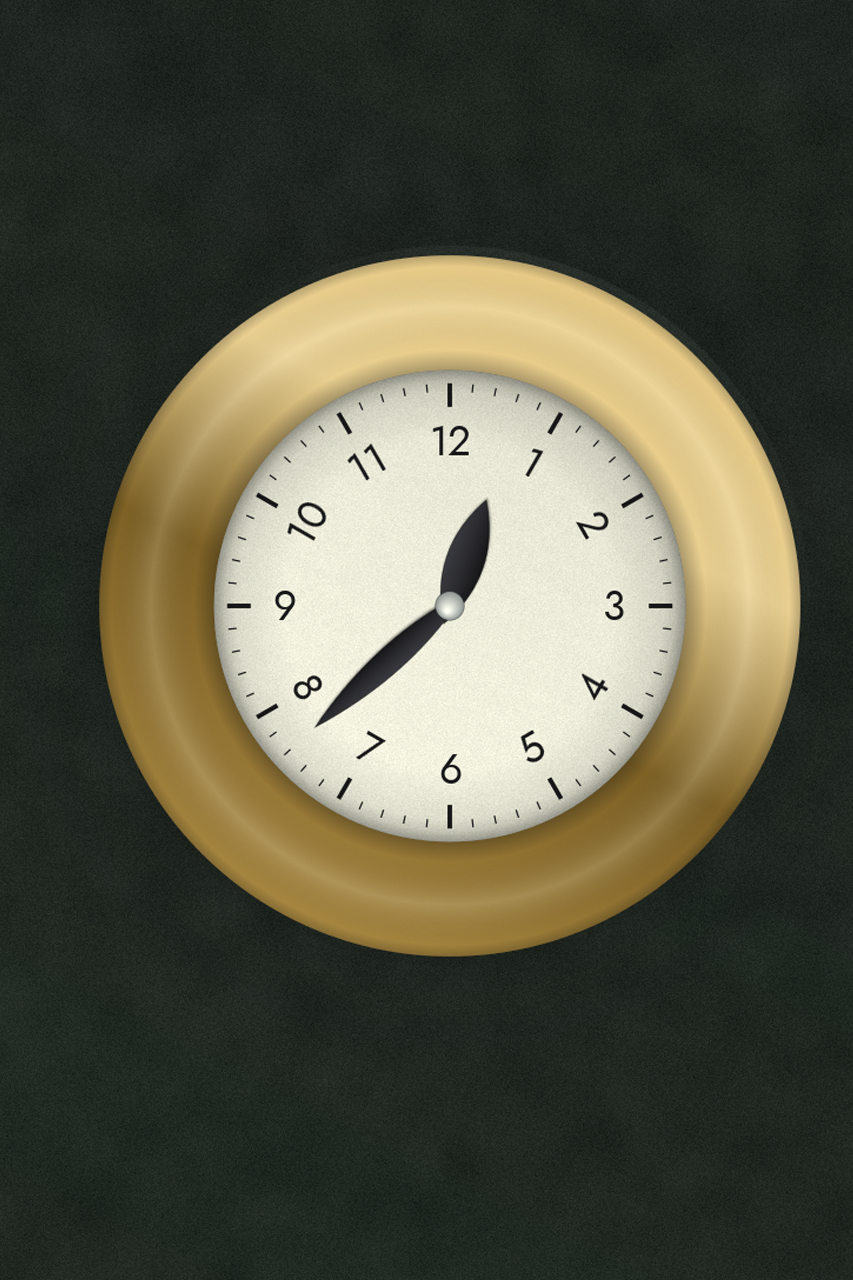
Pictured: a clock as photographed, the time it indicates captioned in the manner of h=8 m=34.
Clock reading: h=12 m=38
